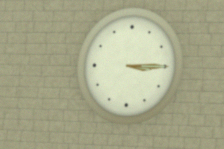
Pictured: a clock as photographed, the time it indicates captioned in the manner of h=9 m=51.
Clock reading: h=3 m=15
